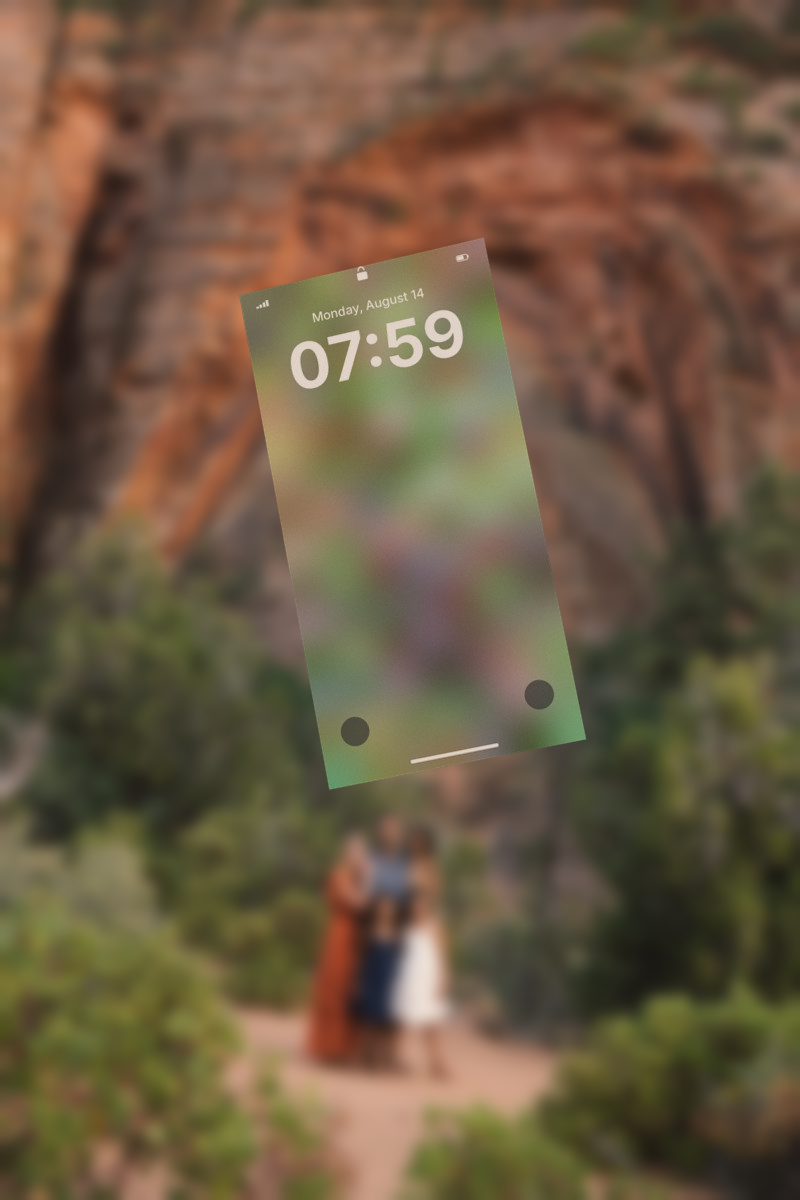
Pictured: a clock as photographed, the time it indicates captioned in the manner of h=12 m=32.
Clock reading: h=7 m=59
